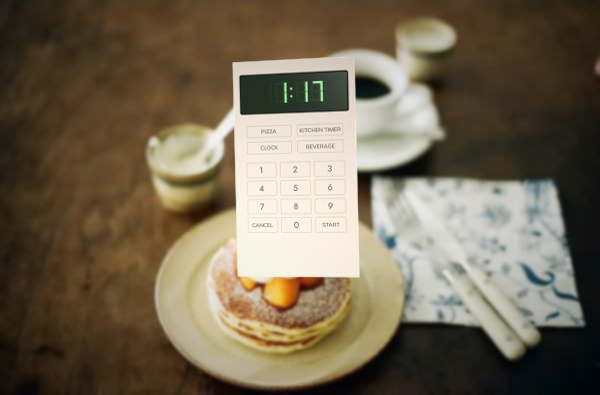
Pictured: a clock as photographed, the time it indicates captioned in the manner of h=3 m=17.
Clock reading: h=1 m=17
